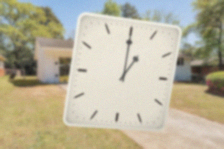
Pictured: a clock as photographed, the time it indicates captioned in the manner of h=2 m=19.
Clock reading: h=1 m=0
